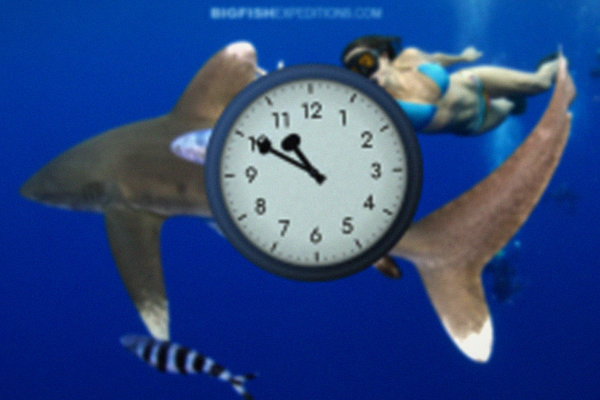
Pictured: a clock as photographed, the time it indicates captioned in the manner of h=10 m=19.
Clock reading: h=10 m=50
